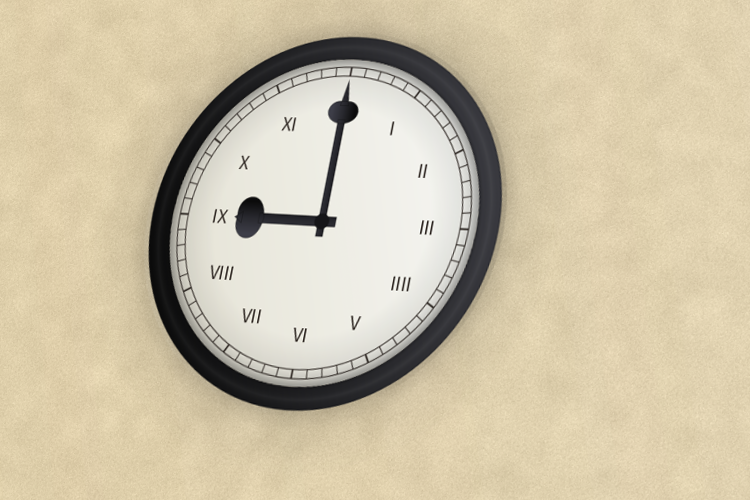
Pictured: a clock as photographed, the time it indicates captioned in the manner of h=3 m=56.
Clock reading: h=9 m=0
